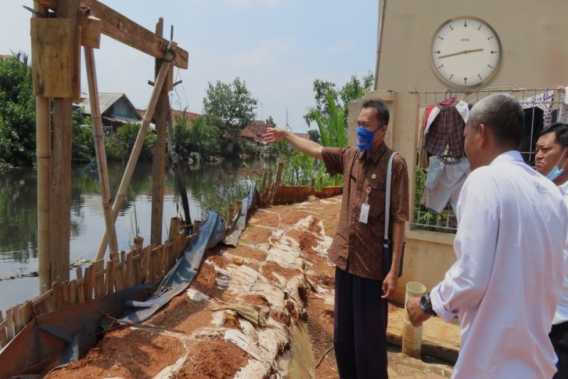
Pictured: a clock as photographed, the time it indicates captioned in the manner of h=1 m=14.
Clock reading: h=2 m=43
